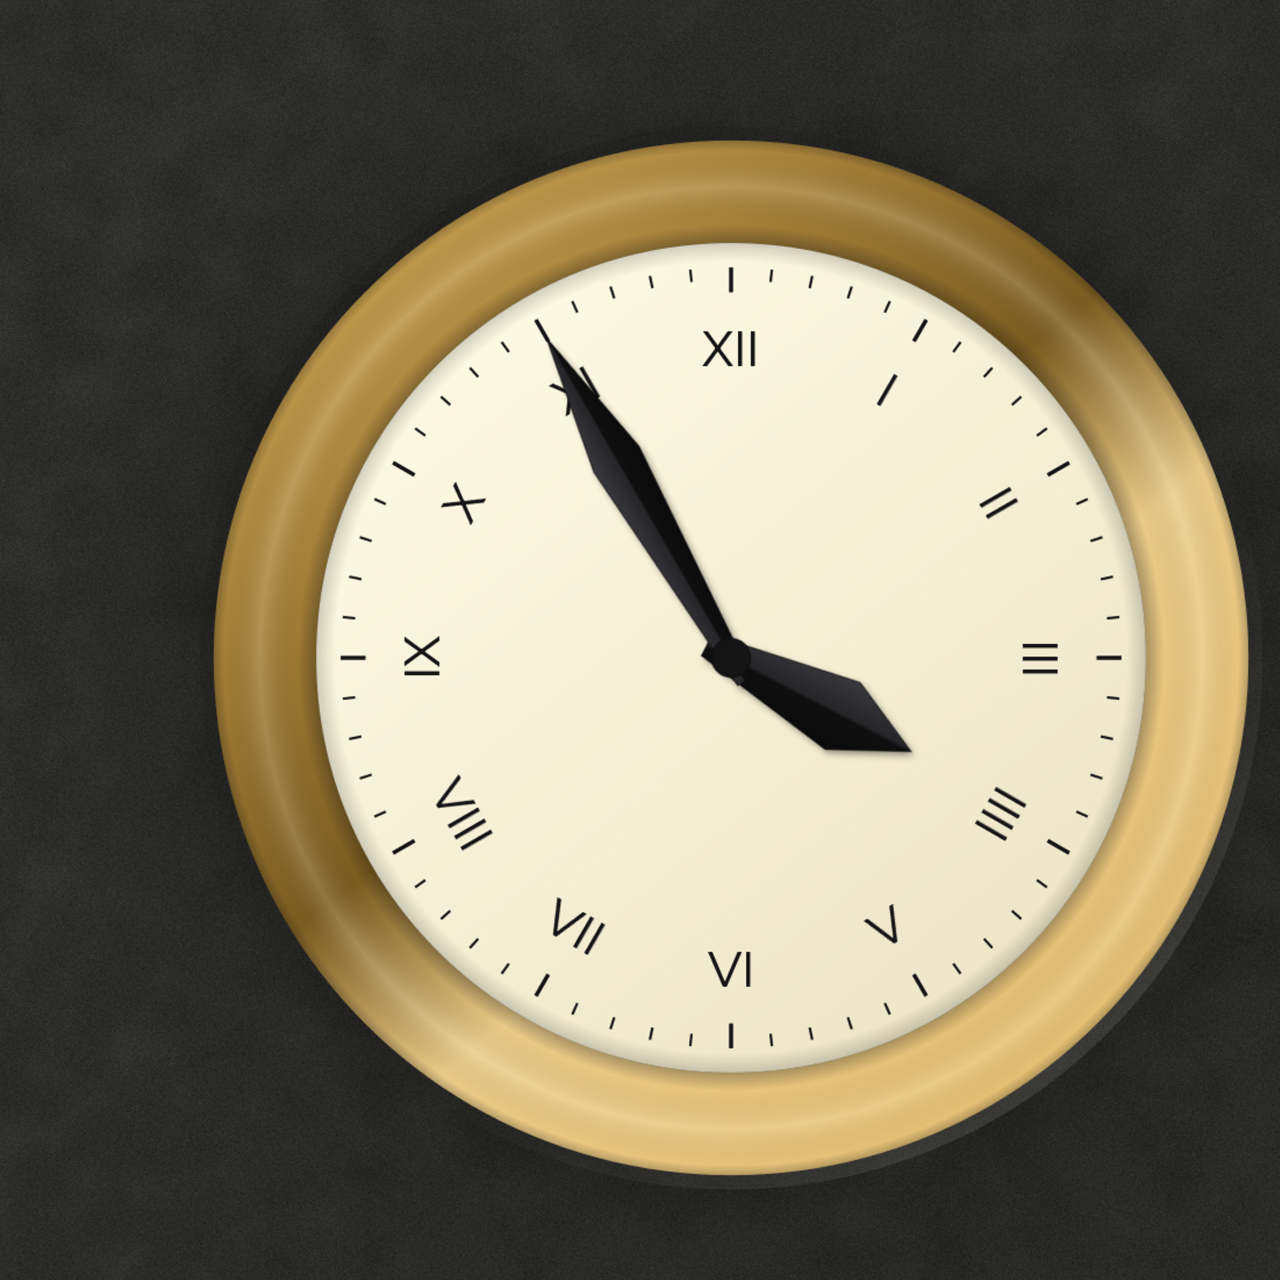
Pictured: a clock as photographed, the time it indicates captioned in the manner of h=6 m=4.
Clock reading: h=3 m=55
